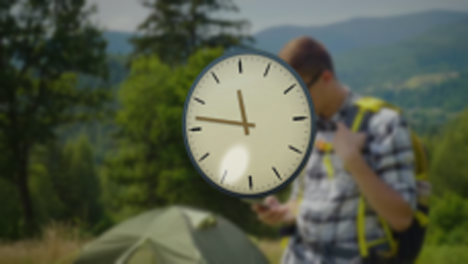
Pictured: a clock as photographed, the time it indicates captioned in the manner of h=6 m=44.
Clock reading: h=11 m=47
